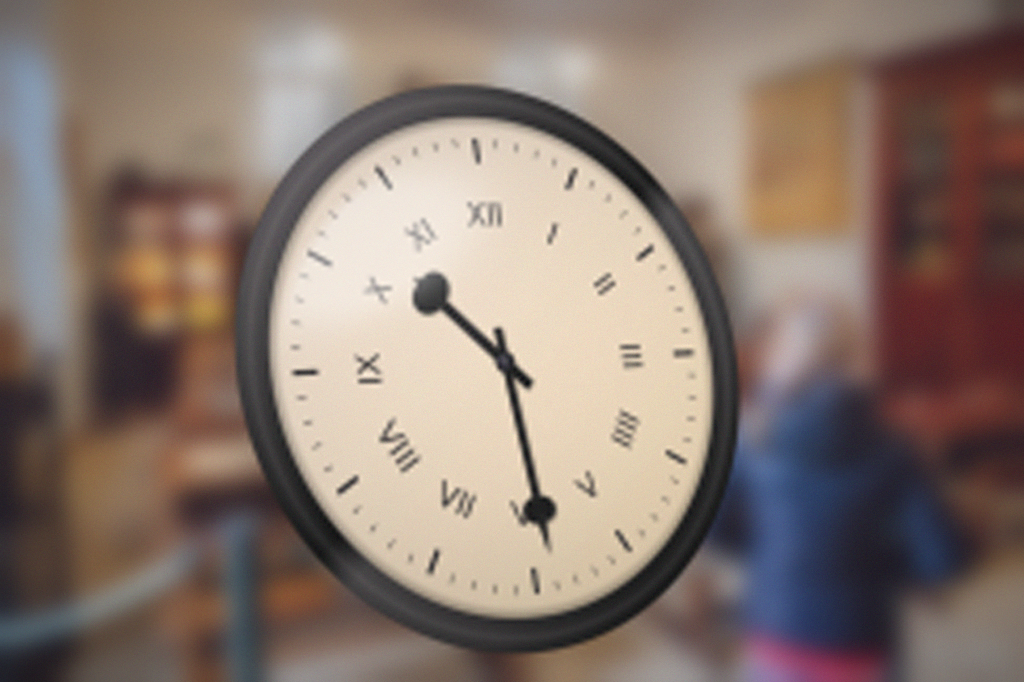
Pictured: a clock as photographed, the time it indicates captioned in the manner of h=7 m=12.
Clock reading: h=10 m=29
